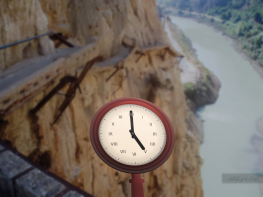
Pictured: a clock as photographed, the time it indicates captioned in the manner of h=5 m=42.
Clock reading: h=5 m=0
